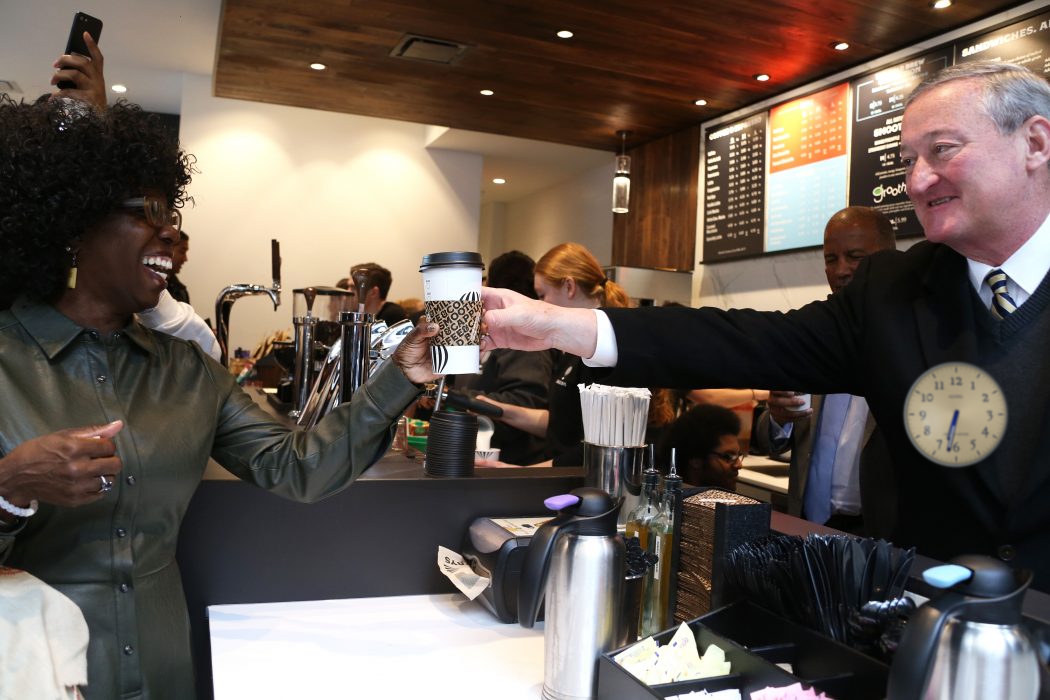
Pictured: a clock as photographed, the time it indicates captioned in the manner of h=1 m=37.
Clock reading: h=6 m=32
